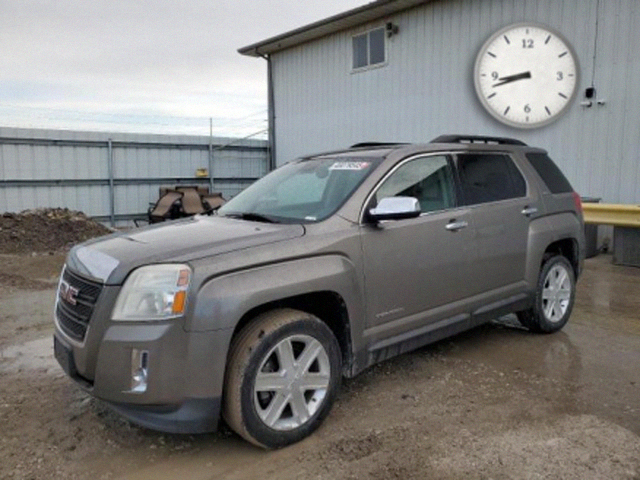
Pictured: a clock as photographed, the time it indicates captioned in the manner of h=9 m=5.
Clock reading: h=8 m=42
